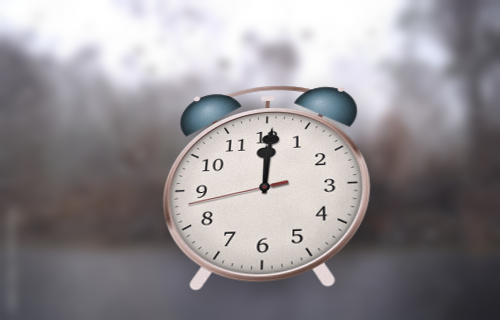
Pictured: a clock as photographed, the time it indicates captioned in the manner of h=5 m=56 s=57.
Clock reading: h=12 m=0 s=43
